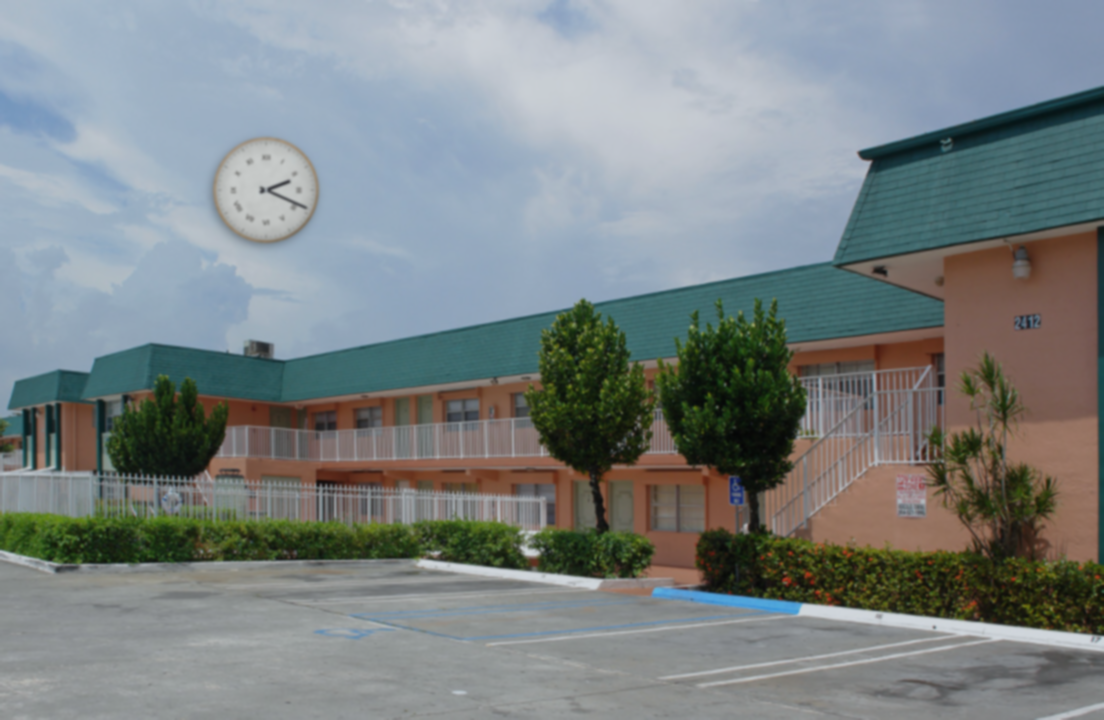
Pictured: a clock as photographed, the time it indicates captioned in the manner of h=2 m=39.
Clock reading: h=2 m=19
